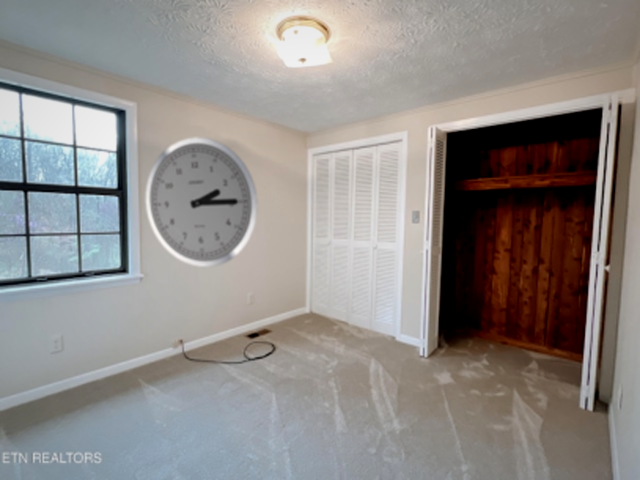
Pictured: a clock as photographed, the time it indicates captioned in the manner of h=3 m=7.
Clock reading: h=2 m=15
